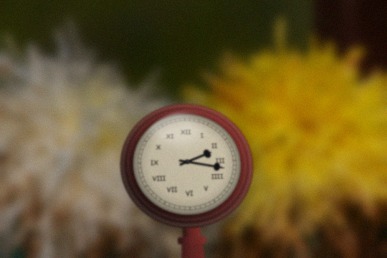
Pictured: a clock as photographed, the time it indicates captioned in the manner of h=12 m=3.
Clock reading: h=2 m=17
